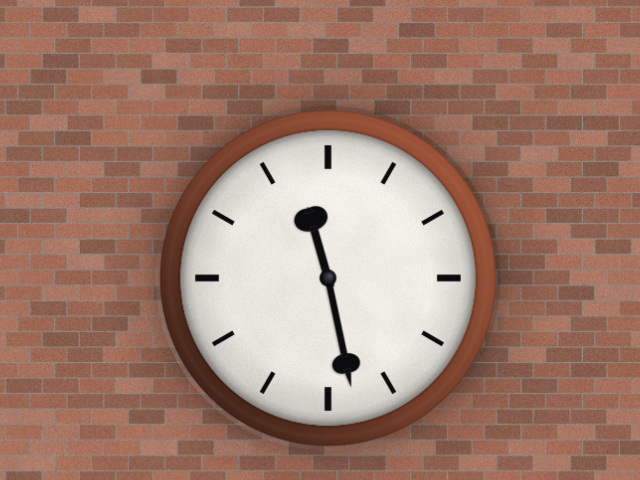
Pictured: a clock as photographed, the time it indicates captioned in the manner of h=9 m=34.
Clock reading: h=11 m=28
